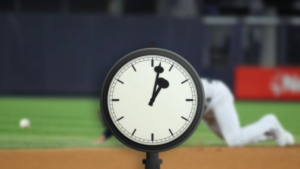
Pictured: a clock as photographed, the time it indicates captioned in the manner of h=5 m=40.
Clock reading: h=1 m=2
